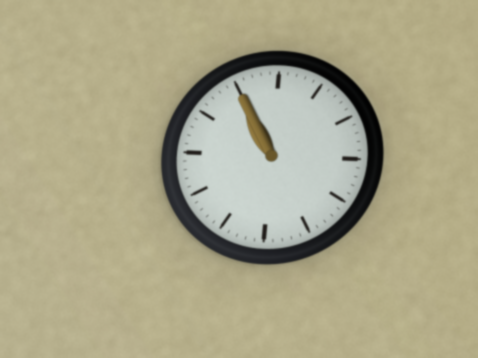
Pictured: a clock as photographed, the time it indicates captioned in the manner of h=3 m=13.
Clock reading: h=10 m=55
